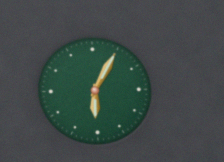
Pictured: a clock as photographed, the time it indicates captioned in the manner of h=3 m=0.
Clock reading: h=6 m=5
